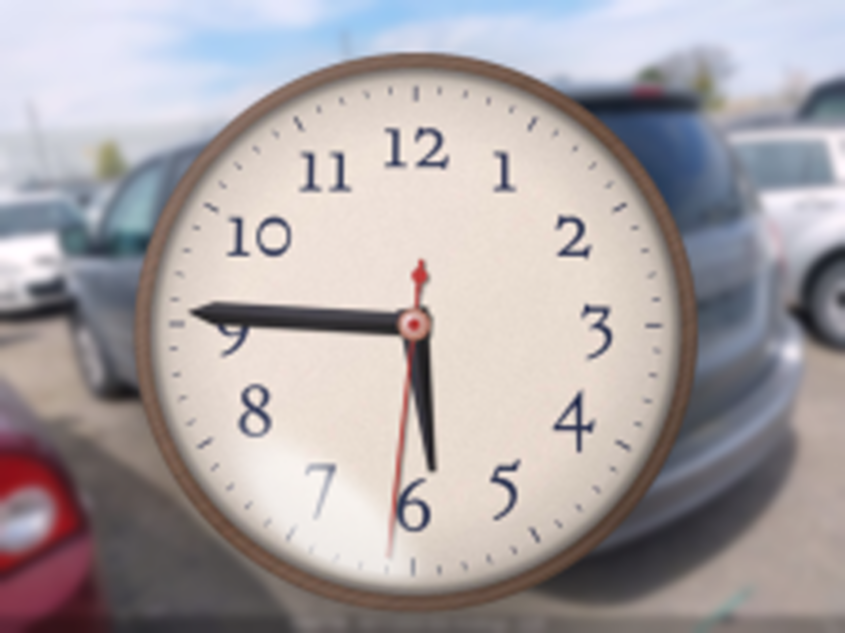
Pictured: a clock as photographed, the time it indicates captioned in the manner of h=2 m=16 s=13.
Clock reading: h=5 m=45 s=31
